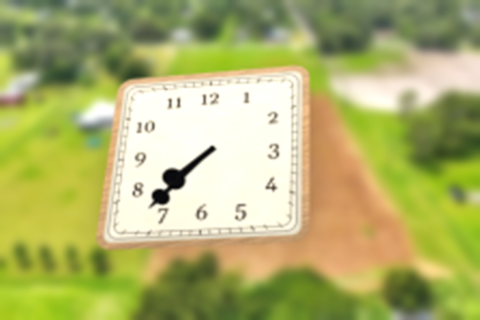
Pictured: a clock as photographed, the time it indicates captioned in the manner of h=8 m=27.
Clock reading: h=7 m=37
